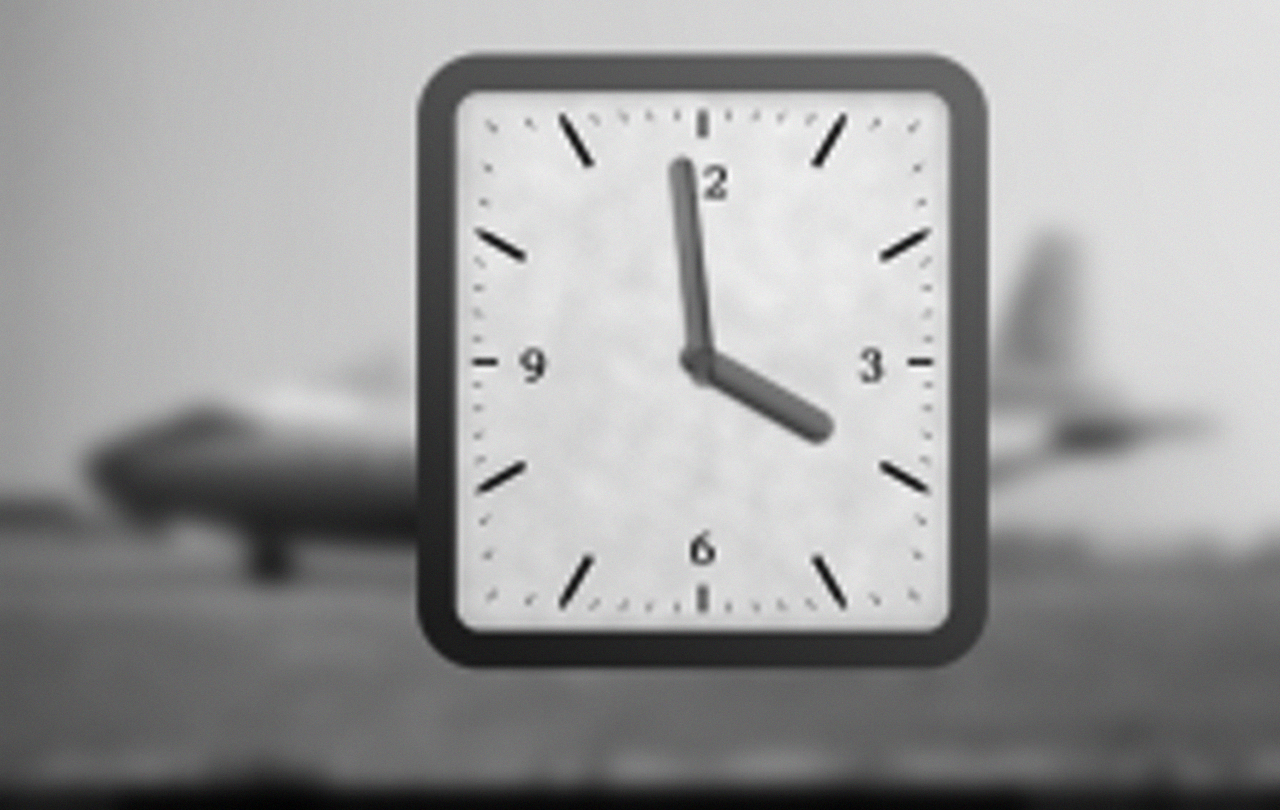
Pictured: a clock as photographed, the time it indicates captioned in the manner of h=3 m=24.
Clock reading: h=3 m=59
